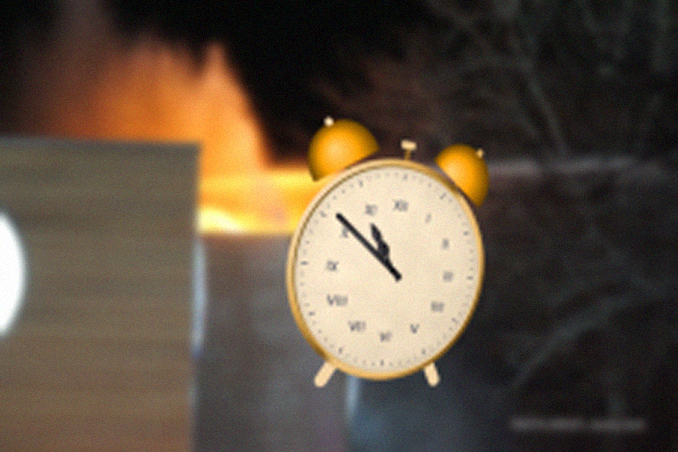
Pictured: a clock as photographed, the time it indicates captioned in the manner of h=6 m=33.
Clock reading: h=10 m=51
